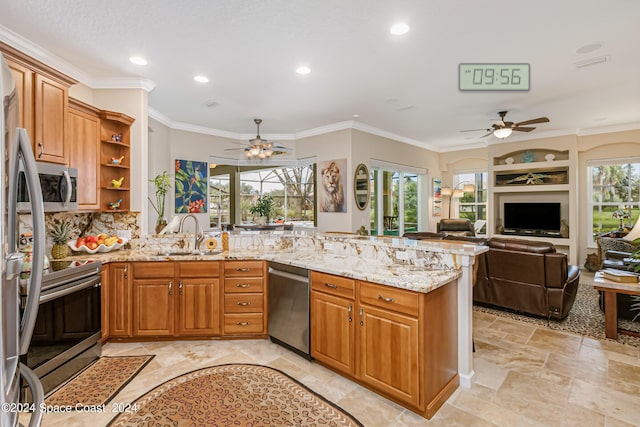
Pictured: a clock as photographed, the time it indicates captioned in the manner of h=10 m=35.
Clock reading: h=9 m=56
